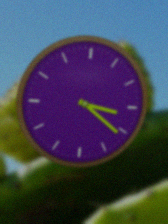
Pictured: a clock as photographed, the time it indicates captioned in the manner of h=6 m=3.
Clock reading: h=3 m=21
